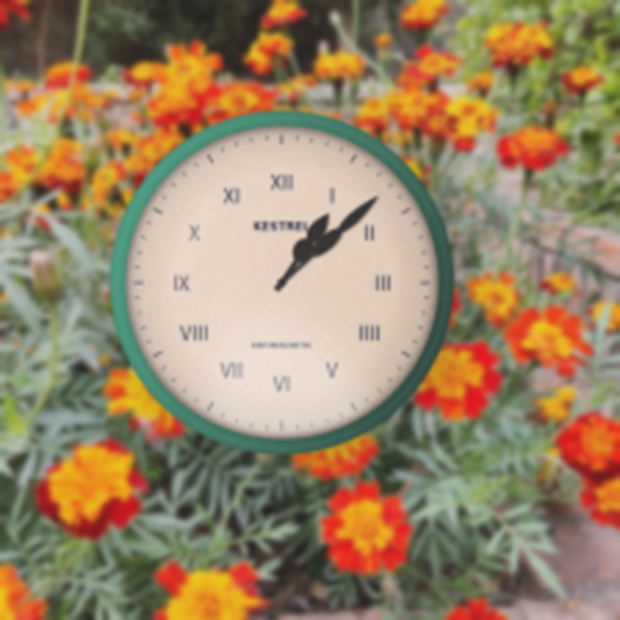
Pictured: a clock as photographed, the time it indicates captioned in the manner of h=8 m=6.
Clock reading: h=1 m=8
